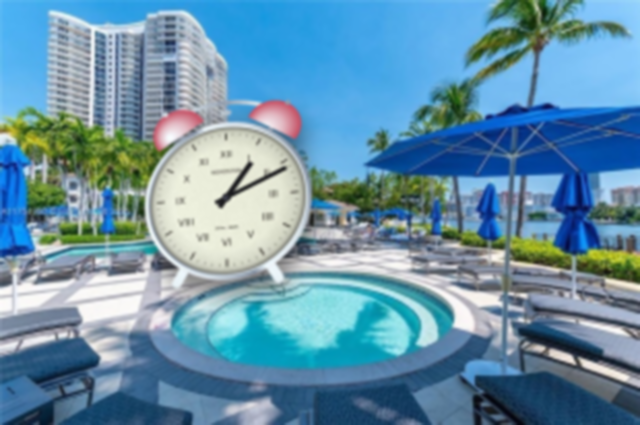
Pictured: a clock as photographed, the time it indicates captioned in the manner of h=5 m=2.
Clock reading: h=1 m=11
